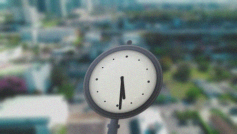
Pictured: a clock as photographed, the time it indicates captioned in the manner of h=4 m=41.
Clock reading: h=5 m=29
